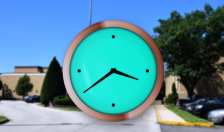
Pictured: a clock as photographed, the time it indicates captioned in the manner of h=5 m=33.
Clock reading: h=3 m=39
